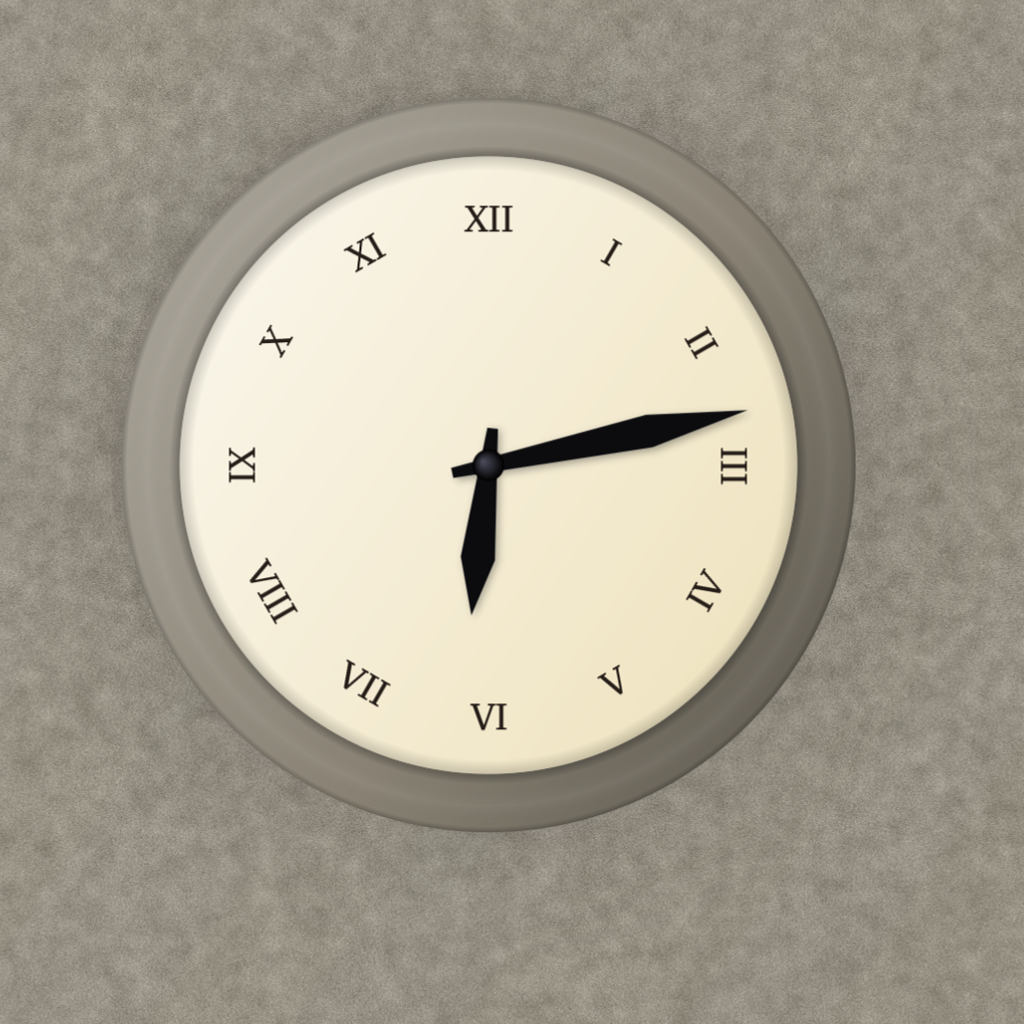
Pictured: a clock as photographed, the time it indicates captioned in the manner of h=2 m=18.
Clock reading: h=6 m=13
